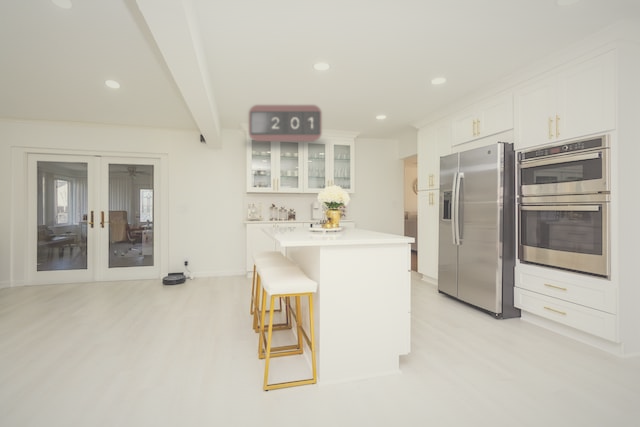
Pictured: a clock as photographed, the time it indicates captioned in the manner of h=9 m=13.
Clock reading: h=2 m=1
